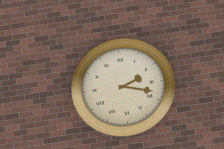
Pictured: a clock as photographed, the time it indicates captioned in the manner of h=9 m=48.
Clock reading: h=2 m=18
